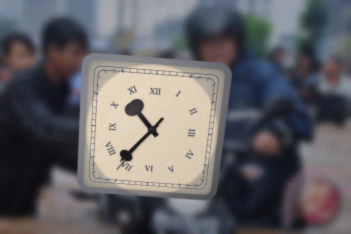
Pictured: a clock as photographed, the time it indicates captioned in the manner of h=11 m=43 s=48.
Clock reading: h=10 m=36 s=36
